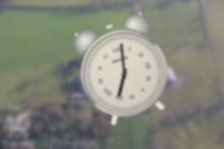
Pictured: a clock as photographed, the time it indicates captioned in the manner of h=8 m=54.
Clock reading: h=7 m=2
